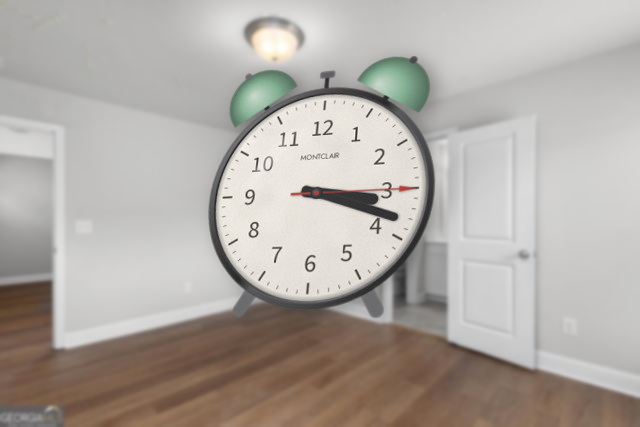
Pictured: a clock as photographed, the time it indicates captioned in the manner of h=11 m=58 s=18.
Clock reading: h=3 m=18 s=15
